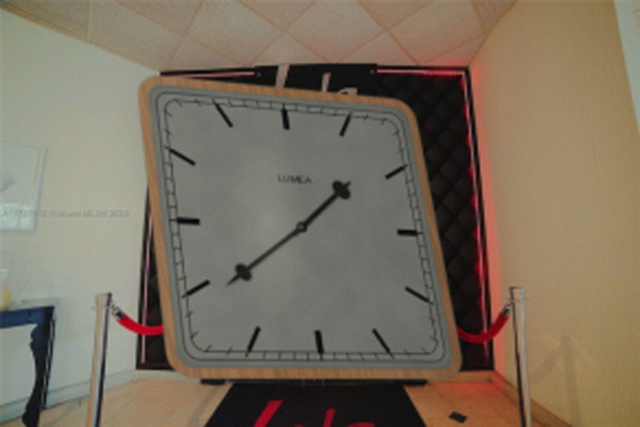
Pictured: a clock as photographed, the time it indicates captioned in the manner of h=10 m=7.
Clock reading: h=1 m=39
